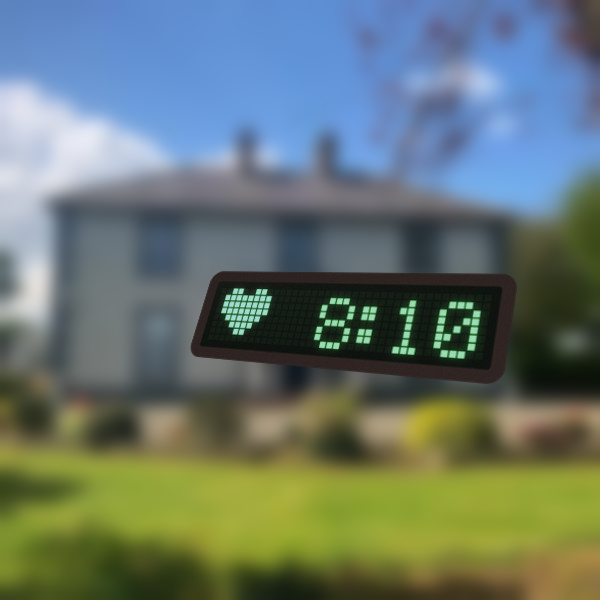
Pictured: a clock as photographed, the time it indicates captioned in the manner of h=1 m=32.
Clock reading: h=8 m=10
